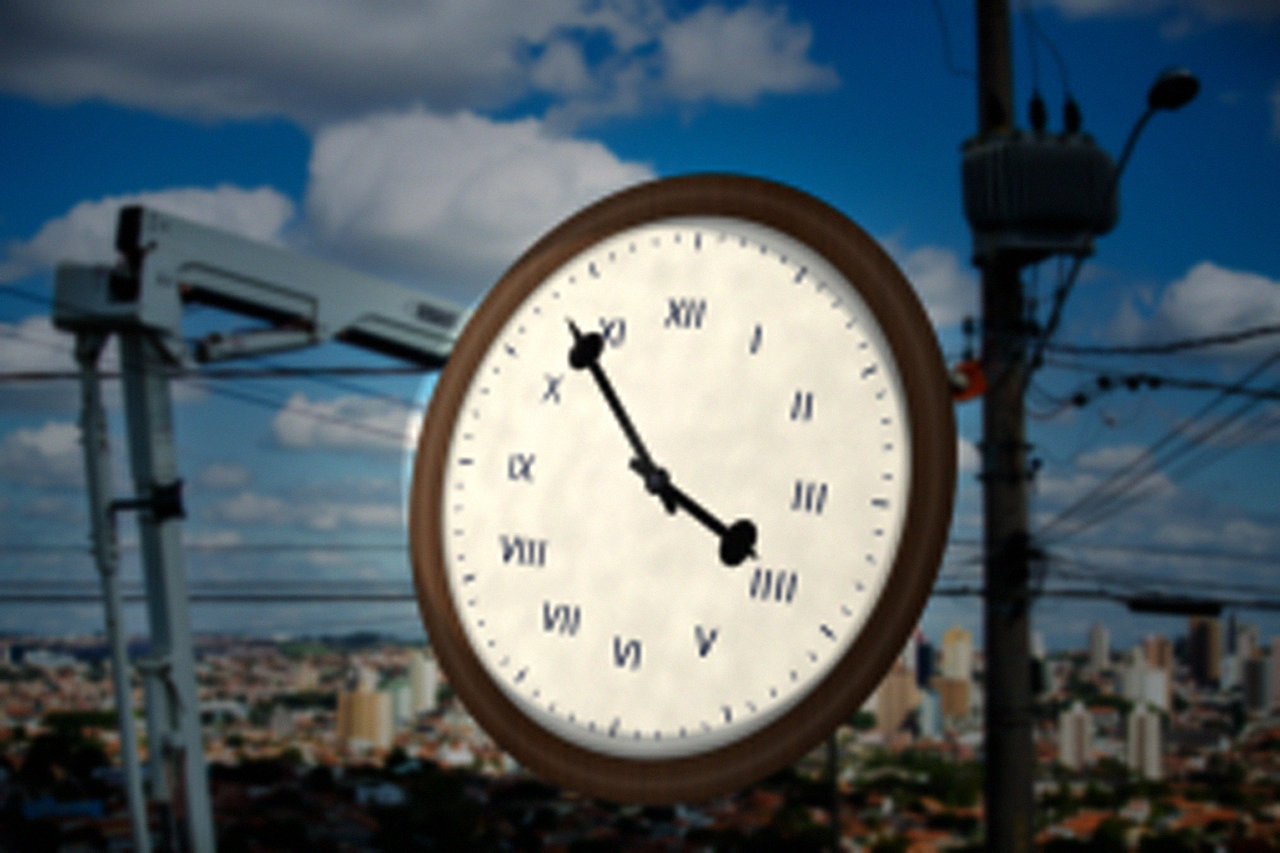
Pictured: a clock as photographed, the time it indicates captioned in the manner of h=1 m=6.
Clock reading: h=3 m=53
